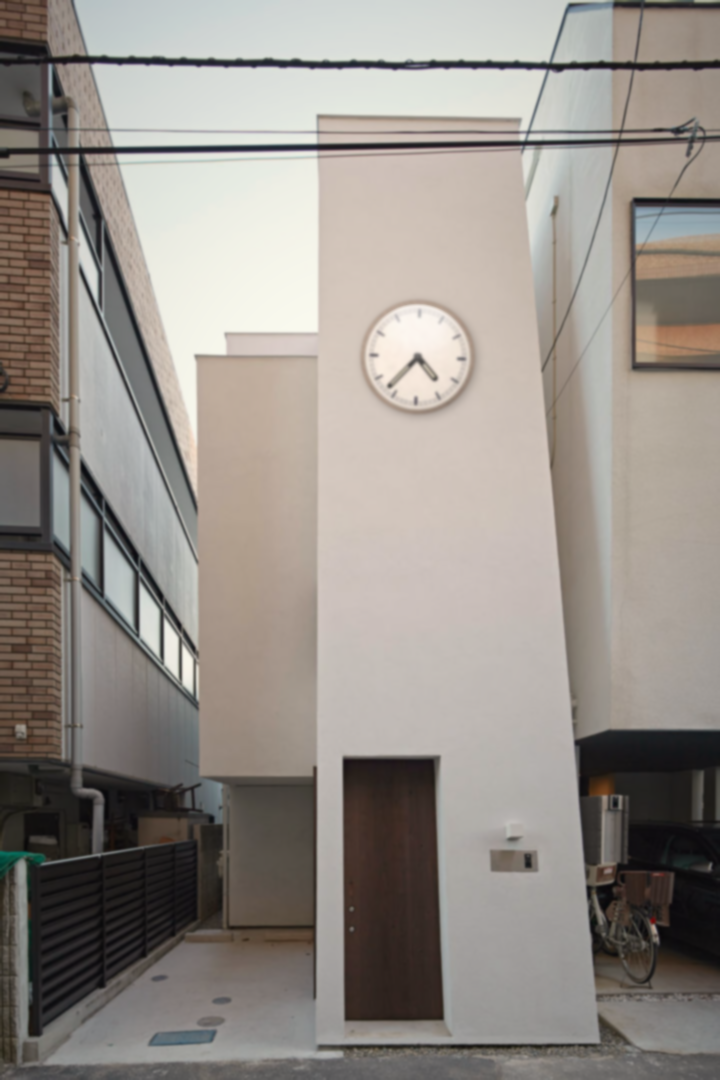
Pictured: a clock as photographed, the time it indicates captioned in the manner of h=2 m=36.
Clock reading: h=4 m=37
